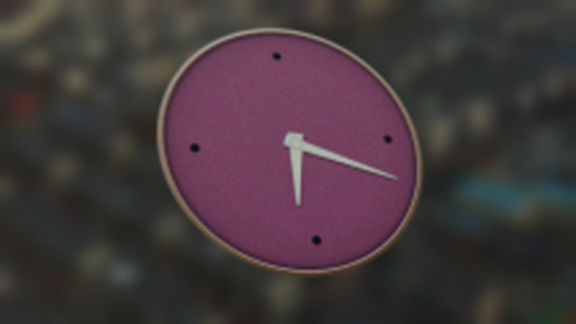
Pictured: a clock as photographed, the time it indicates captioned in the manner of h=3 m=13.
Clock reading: h=6 m=19
